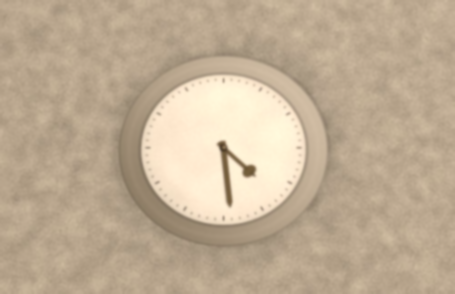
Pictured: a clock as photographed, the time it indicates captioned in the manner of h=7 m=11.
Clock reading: h=4 m=29
